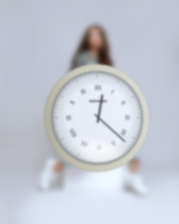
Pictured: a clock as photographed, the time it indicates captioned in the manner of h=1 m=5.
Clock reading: h=12 m=22
